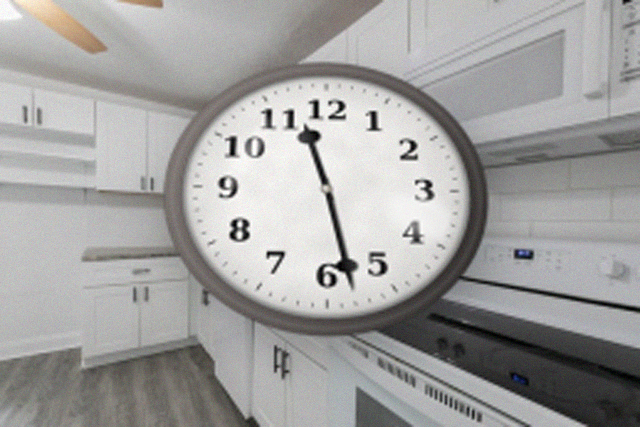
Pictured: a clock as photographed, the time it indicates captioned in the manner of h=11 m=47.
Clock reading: h=11 m=28
